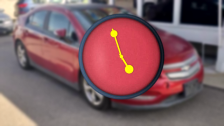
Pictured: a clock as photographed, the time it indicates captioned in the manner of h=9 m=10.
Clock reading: h=4 m=57
